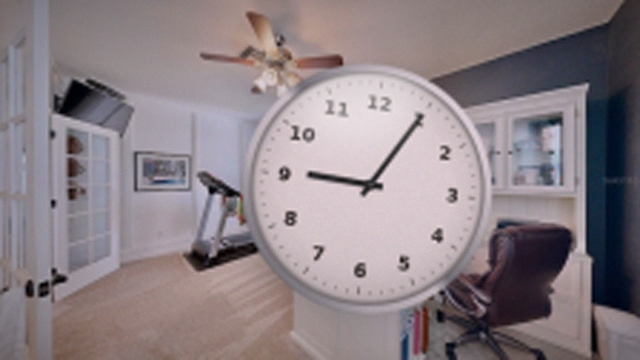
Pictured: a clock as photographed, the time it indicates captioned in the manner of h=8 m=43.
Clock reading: h=9 m=5
